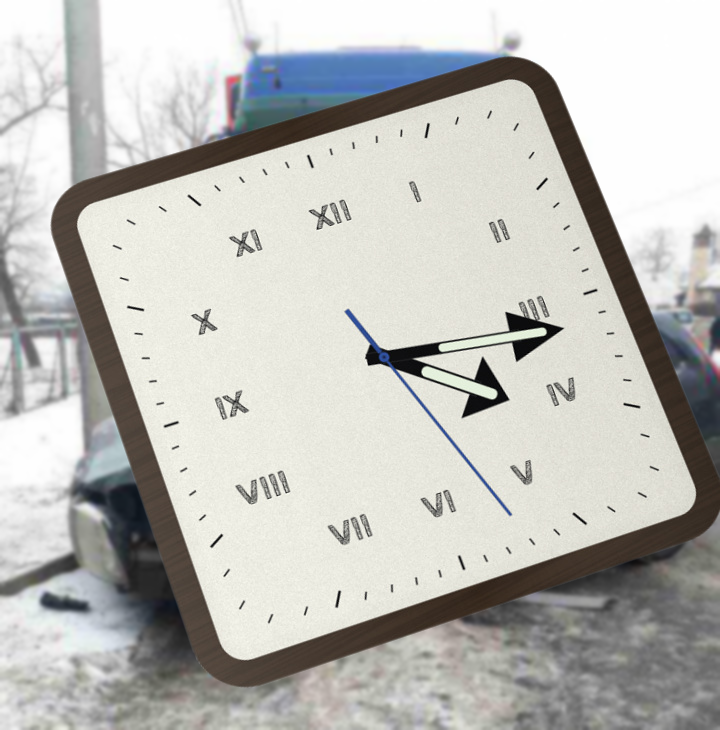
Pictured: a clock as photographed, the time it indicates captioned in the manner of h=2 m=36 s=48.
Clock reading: h=4 m=16 s=27
